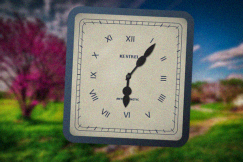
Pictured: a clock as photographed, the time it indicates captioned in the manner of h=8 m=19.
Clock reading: h=6 m=6
